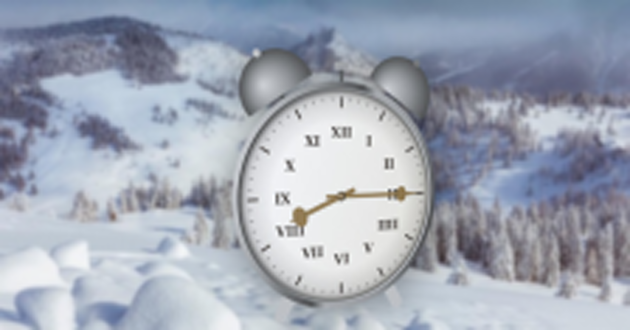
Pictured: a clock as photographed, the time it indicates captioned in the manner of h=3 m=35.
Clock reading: h=8 m=15
